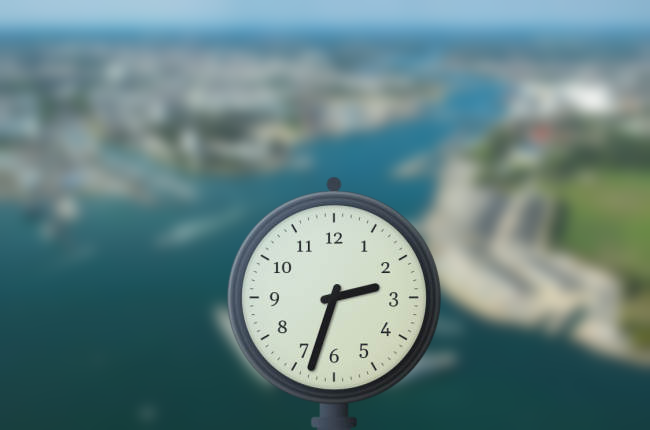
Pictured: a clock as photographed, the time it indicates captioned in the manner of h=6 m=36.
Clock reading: h=2 m=33
